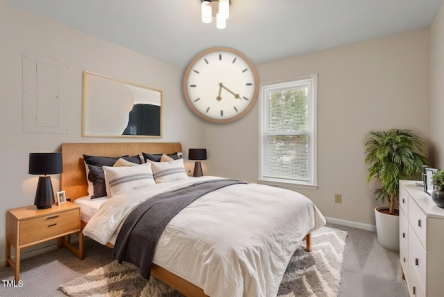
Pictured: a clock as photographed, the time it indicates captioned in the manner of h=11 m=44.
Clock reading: h=6 m=21
